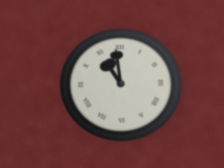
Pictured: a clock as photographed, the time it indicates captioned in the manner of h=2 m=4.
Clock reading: h=10 m=59
